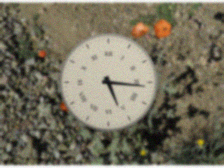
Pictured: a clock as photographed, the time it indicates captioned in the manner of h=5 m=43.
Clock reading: h=5 m=16
